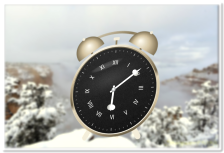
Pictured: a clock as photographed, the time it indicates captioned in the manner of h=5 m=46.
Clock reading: h=6 m=9
